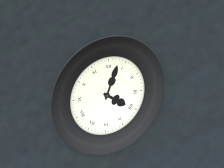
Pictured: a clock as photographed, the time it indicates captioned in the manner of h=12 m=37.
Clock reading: h=4 m=3
